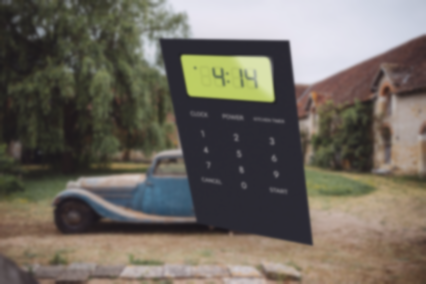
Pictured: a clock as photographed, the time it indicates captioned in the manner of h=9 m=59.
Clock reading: h=4 m=14
